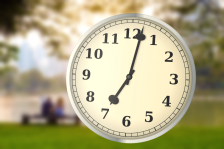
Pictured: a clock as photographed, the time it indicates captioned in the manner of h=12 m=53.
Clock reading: h=7 m=2
